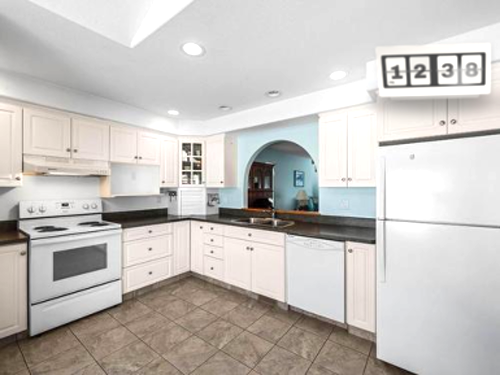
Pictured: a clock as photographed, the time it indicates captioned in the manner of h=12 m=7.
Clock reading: h=12 m=38
